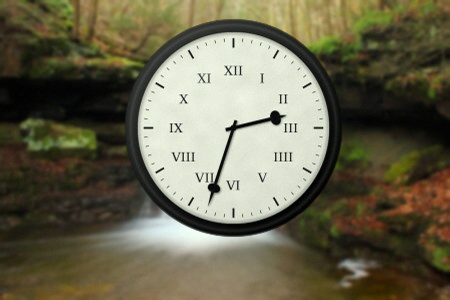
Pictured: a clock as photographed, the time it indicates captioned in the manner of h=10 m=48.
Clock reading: h=2 m=33
